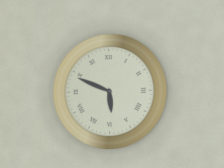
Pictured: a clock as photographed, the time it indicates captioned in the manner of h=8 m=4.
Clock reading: h=5 m=49
